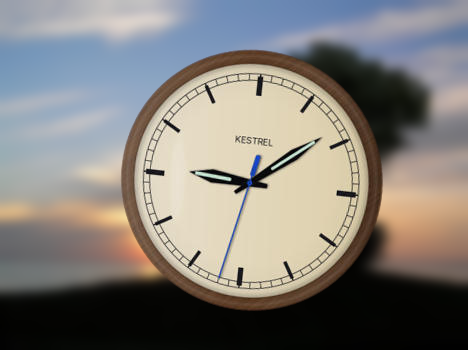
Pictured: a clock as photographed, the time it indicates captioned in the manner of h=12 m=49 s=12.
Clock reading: h=9 m=8 s=32
